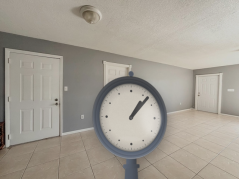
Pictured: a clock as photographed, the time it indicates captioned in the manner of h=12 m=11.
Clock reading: h=1 m=7
